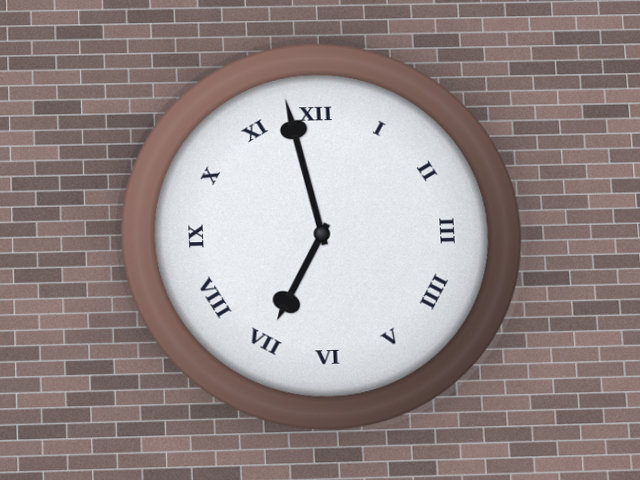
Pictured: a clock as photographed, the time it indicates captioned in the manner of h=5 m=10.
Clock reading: h=6 m=58
